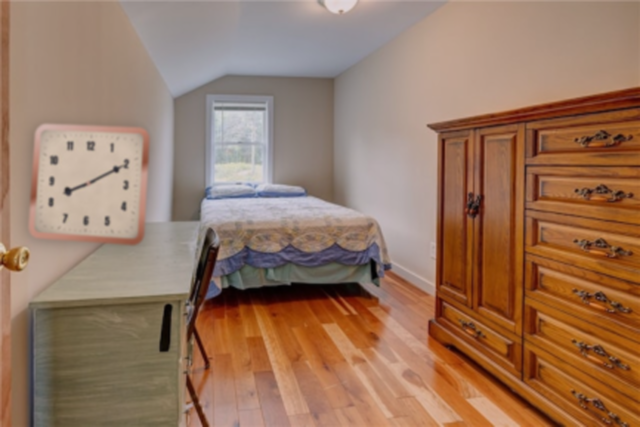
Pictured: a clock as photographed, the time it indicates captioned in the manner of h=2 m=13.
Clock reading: h=8 m=10
